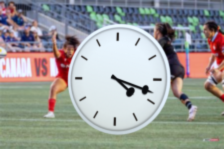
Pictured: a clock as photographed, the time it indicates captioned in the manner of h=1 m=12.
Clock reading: h=4 m=18
